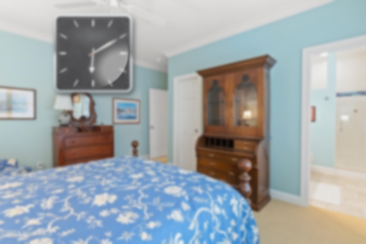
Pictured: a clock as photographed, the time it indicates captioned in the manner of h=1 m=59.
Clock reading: h=6 m=10
